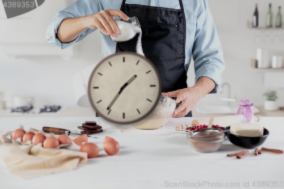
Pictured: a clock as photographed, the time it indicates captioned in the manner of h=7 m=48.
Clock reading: h=1 m=36
